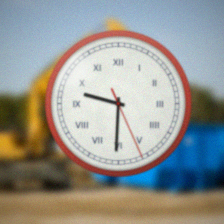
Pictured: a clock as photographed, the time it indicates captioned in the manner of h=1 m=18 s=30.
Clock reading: h=9 m=30 s=26
